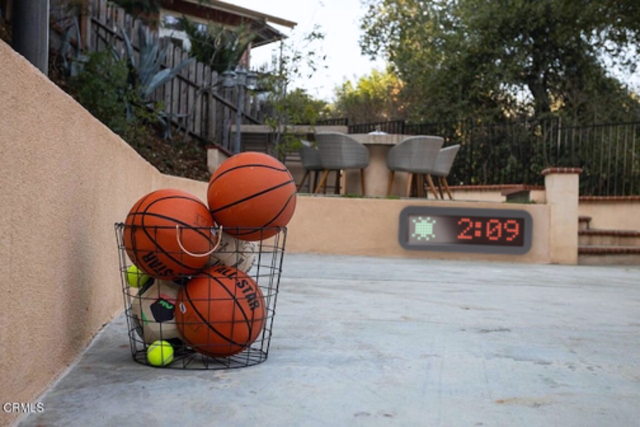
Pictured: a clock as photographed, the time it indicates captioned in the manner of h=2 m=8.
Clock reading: h=2 m=9
